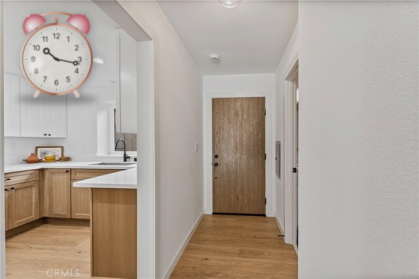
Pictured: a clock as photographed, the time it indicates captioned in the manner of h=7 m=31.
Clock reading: h=10 m=17
